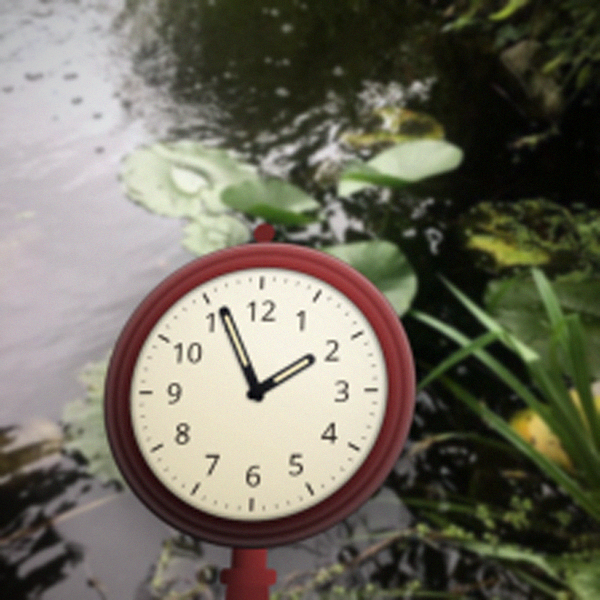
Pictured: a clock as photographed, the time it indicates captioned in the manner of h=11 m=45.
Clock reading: h=1 m=56
